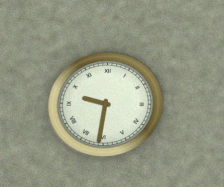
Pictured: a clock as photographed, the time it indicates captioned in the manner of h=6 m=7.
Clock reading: h=9 m=31
